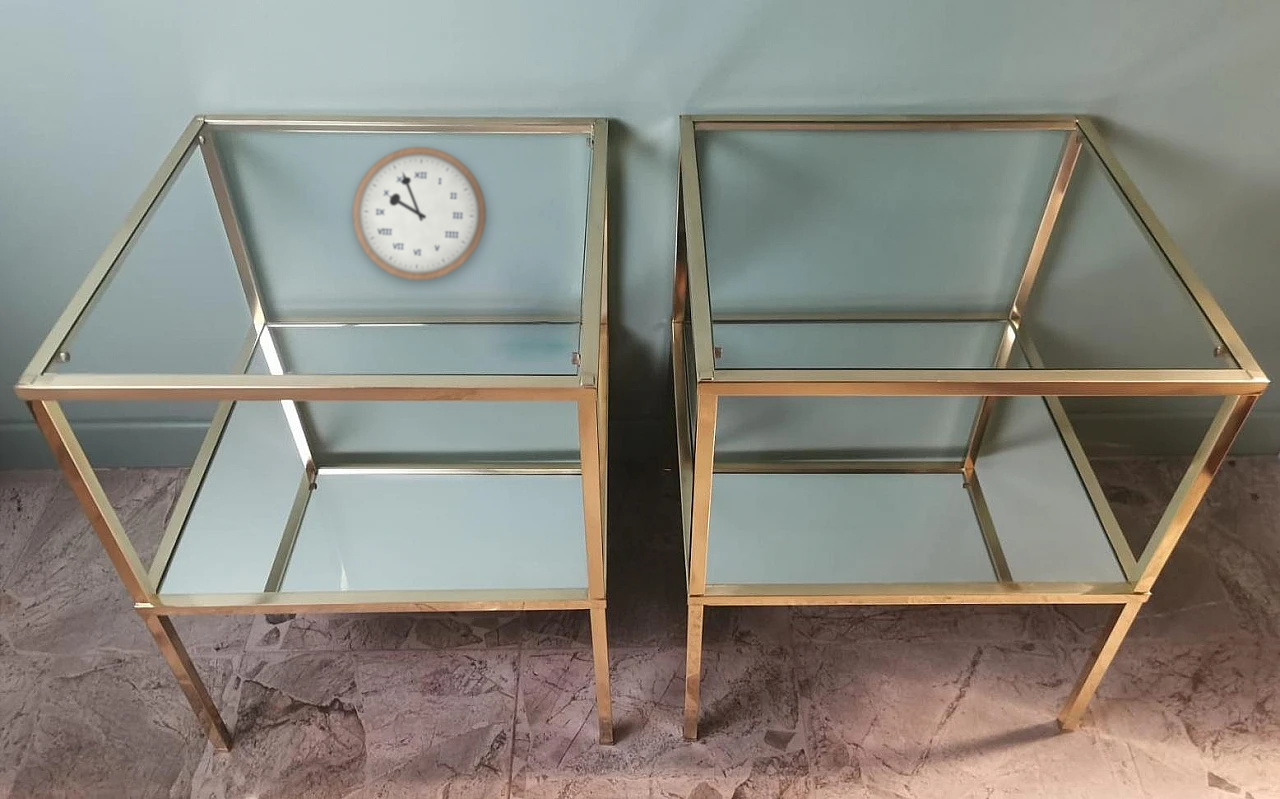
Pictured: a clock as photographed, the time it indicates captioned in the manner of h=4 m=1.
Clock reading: h=9 m=56
